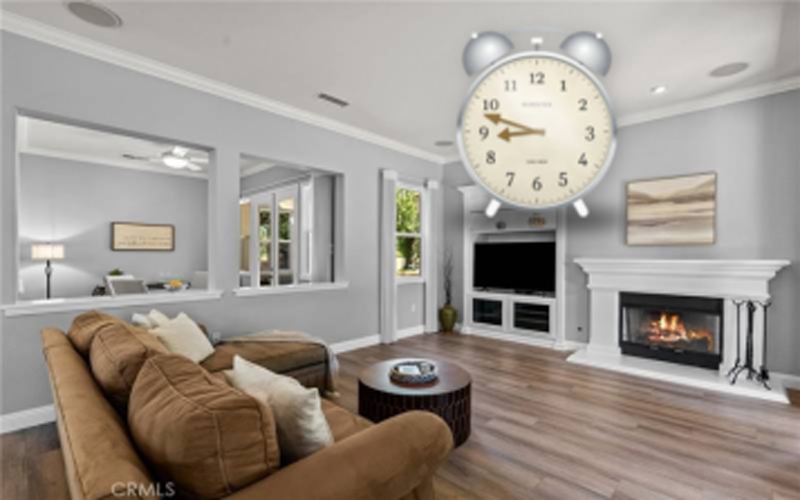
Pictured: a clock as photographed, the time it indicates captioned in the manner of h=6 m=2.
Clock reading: h=8 m=48
